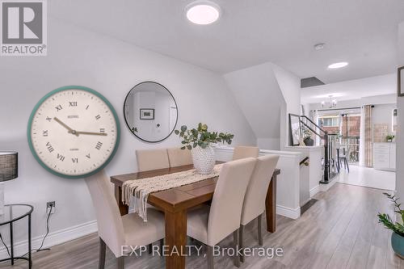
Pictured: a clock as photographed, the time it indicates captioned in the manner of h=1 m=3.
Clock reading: h=10 m=16
